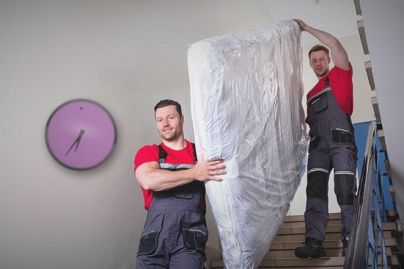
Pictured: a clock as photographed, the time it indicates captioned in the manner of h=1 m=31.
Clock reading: h=6 m=36
